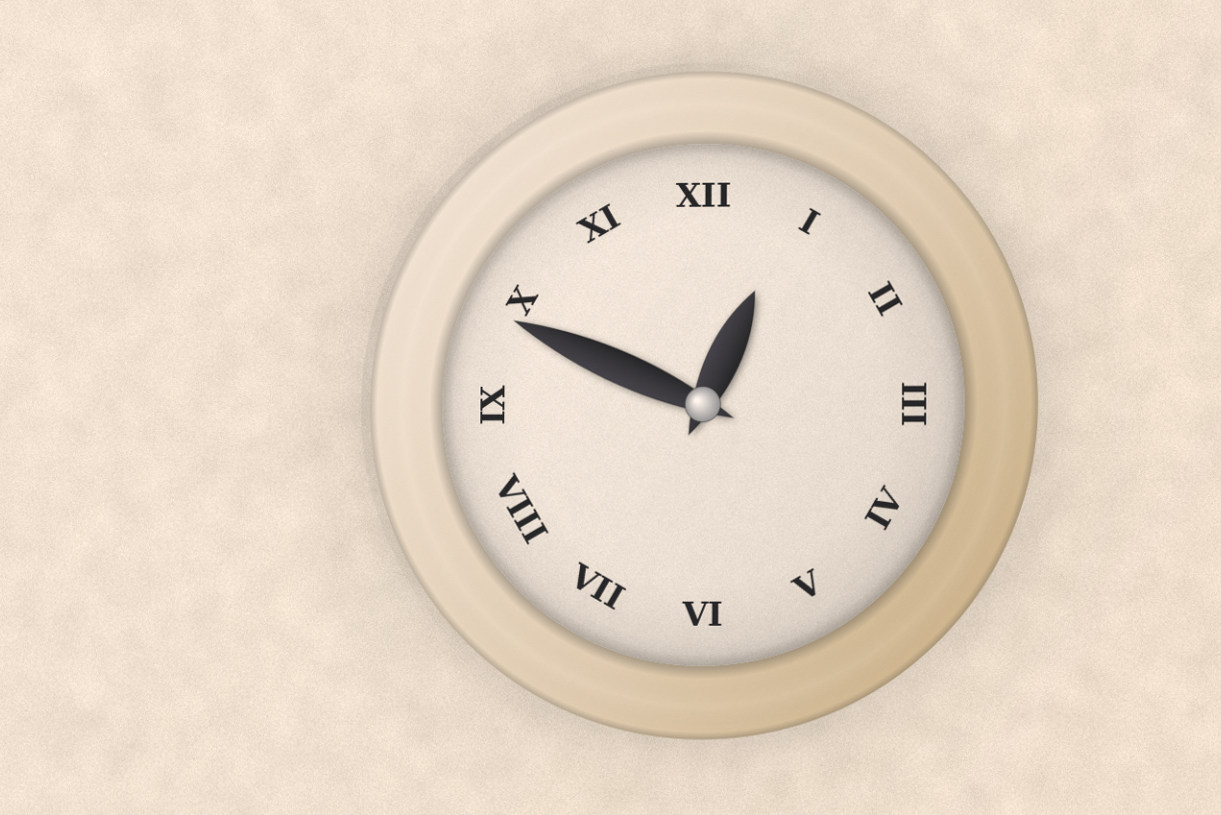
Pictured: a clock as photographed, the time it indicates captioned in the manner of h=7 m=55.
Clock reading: h=12 m=49
